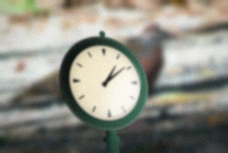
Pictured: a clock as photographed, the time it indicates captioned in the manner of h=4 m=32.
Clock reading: h=1 m=9
